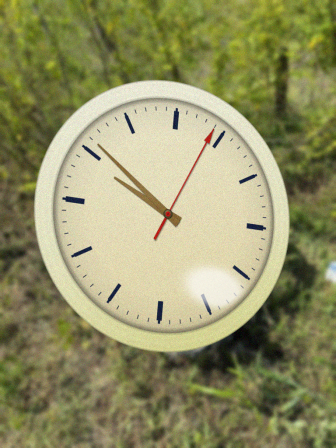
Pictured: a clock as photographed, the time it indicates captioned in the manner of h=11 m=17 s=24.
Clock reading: h=9 m=51 s=4
